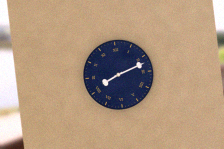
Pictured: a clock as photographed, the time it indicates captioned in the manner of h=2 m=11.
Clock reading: h=8 m=12
